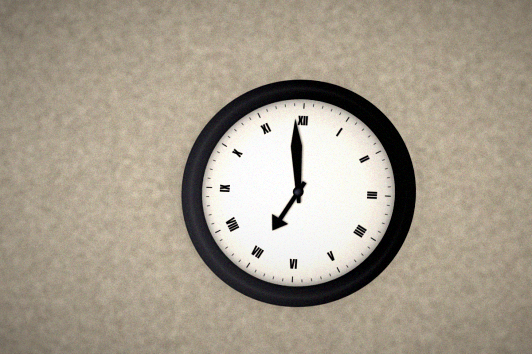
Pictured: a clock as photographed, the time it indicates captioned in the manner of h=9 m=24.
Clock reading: h=6 m=59
